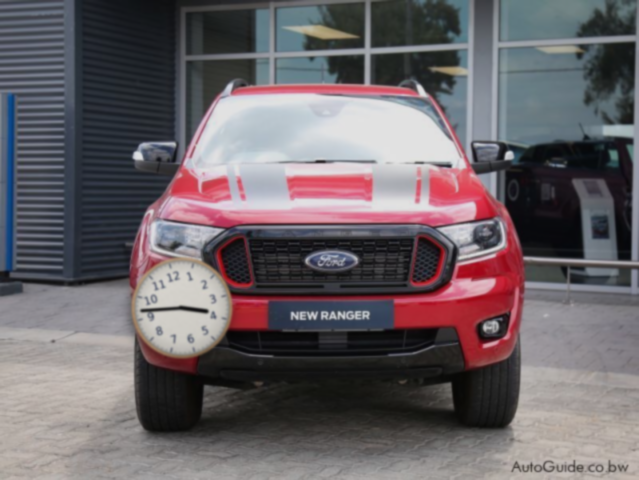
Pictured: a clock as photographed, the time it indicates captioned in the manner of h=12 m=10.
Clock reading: h=3 m=47
